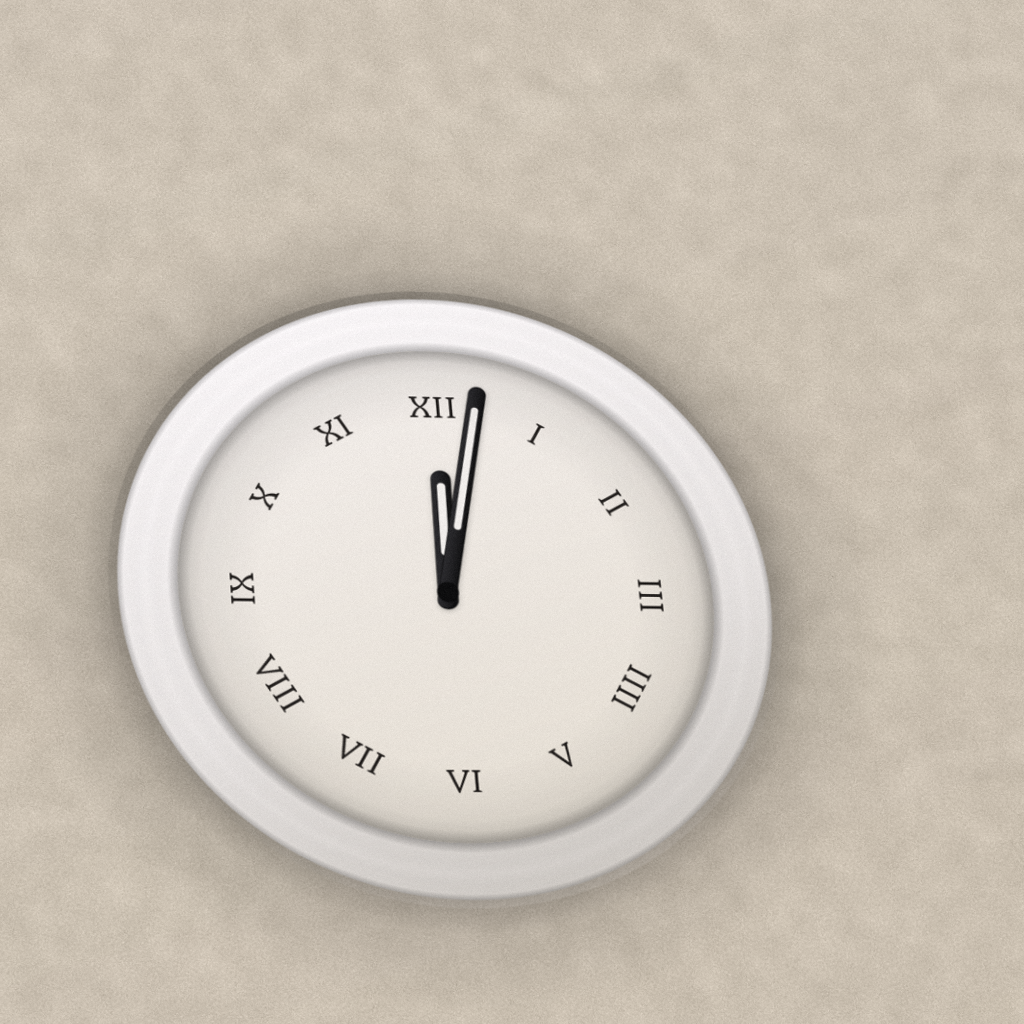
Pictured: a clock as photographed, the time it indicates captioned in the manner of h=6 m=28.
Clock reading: h=12 m=2
